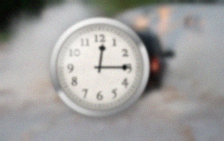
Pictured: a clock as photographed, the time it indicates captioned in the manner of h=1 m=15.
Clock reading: h=12 m=15
